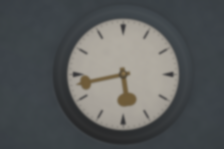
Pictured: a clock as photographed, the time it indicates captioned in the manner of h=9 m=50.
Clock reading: h=5 m=43
